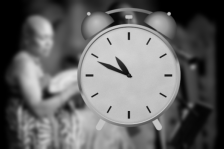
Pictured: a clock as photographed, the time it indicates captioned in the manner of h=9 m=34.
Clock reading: h=10 m=49
